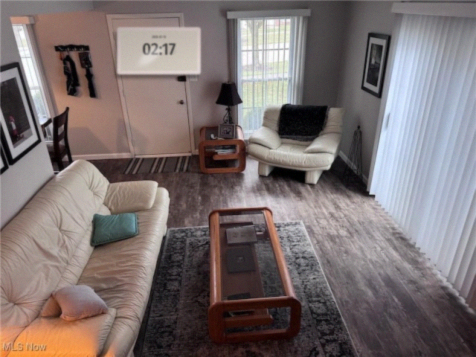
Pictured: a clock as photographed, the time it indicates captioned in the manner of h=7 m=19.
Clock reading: h=2 m=17
